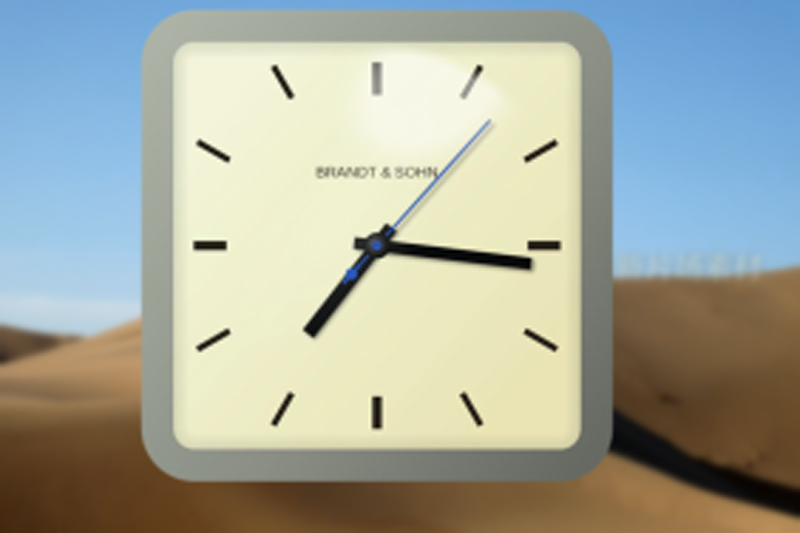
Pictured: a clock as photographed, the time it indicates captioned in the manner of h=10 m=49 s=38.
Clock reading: h=7 m=16 s=7
